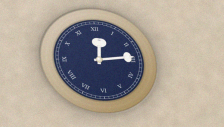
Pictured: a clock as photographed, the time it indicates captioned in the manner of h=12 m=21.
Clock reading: h=12 m=14
